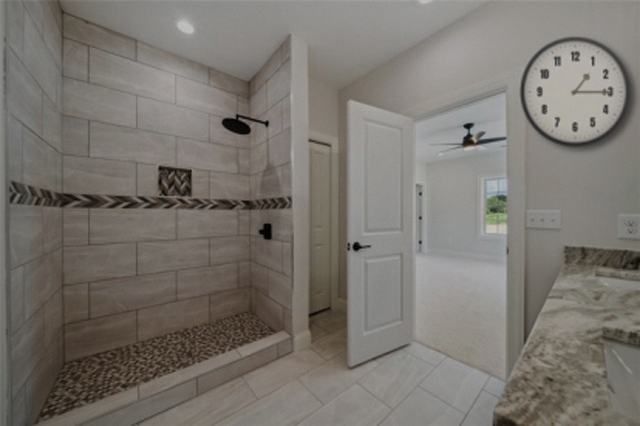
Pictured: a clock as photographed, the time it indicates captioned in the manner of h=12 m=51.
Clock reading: h=1 m=15
